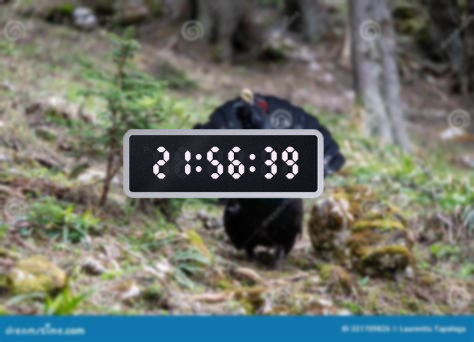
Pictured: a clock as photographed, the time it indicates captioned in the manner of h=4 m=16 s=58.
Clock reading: h=21 m=56 s=39
